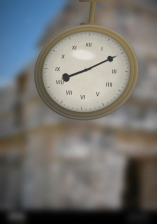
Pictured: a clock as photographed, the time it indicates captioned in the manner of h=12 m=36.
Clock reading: h=8 m=10
